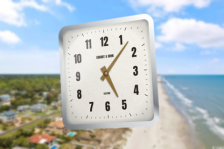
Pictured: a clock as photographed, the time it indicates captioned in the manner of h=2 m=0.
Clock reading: h=5 m=7
